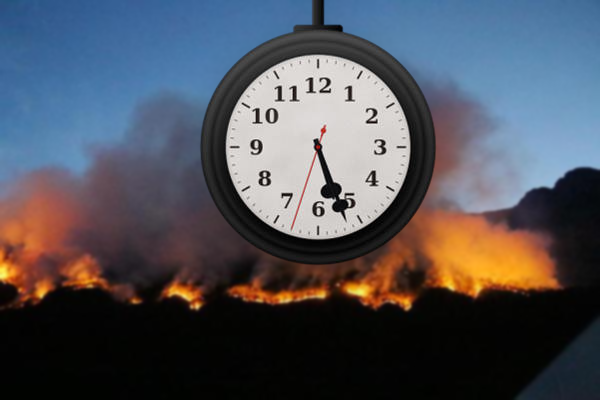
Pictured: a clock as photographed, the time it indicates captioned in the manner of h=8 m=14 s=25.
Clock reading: h=5 m=26 s=33
